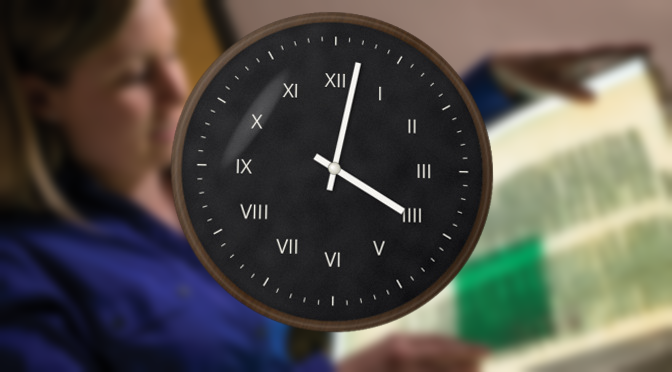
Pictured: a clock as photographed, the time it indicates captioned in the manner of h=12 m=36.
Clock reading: h=4 m=2
